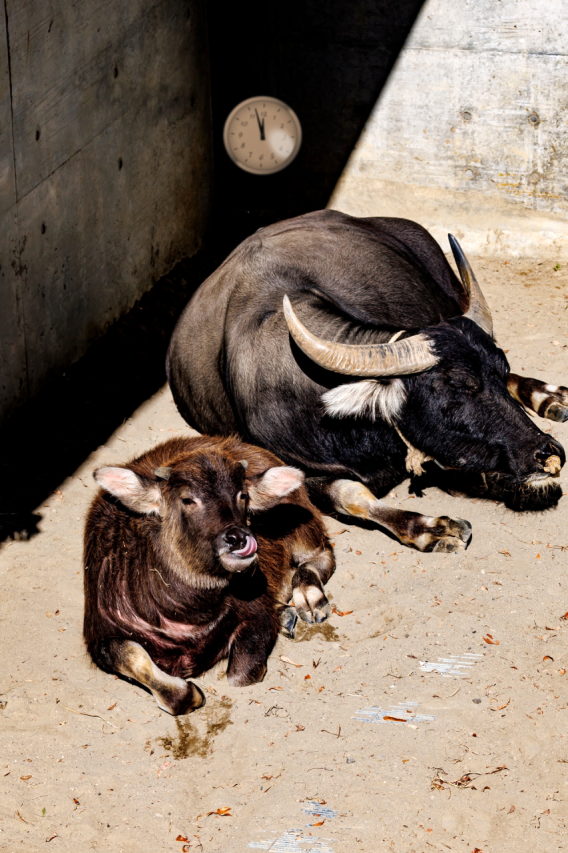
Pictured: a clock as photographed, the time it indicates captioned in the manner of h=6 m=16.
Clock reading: h=11 m=57
